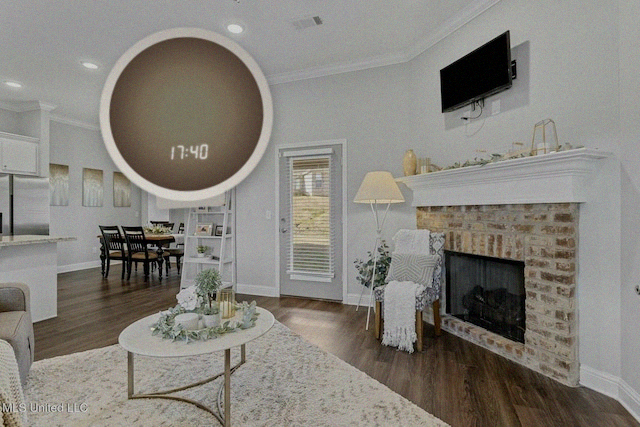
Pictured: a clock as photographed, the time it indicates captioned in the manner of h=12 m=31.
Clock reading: h=17 m=40
